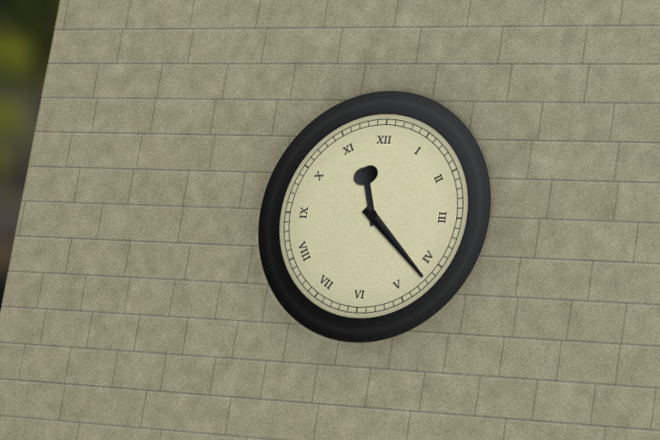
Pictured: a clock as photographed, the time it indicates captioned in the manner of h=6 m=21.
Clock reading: h=11 m=22
